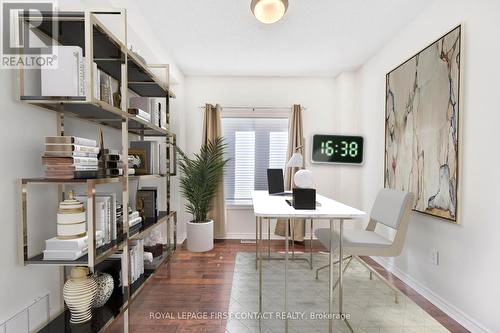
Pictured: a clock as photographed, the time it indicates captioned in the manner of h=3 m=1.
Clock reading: h=16 m=38
